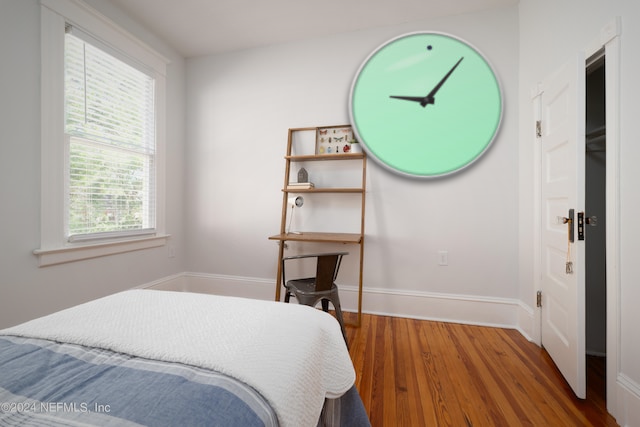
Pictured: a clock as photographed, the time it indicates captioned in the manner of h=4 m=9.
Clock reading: h=9 m=6
